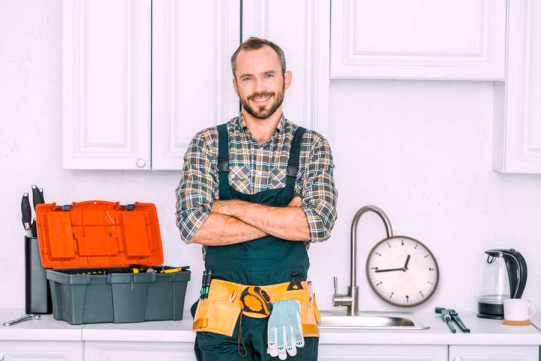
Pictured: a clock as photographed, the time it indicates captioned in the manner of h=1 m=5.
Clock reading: h=12 m=44
